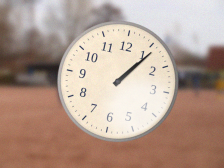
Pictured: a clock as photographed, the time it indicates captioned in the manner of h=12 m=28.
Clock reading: h=1 m=6
